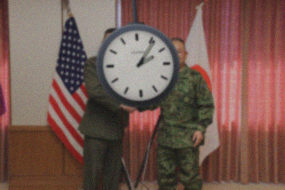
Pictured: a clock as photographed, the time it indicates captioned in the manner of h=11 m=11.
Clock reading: h=2 m=6
